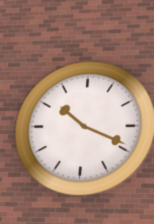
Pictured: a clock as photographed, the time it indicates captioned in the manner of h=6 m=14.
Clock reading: h=10 m=19
